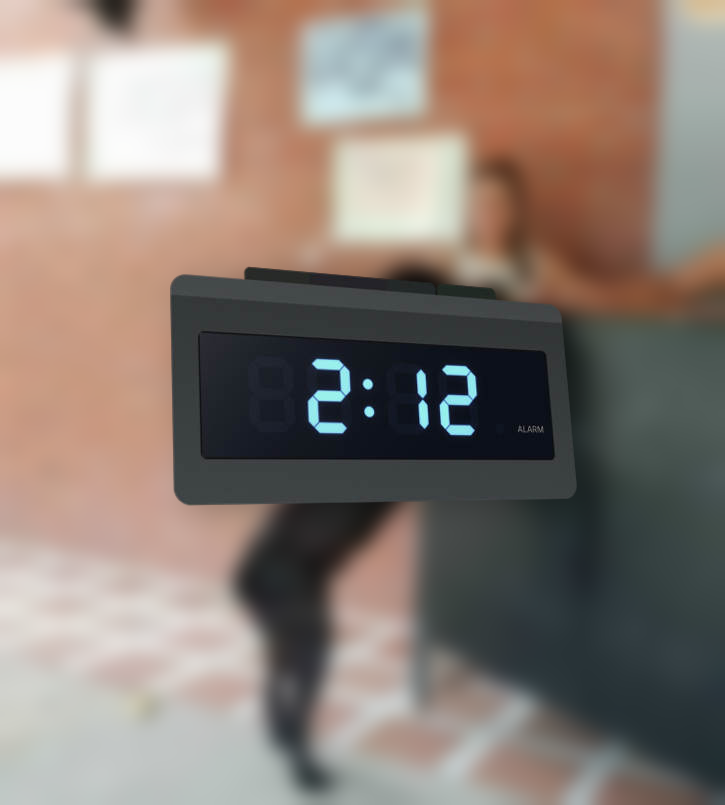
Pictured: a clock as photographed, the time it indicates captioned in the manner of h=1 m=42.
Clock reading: h=2 m=12
